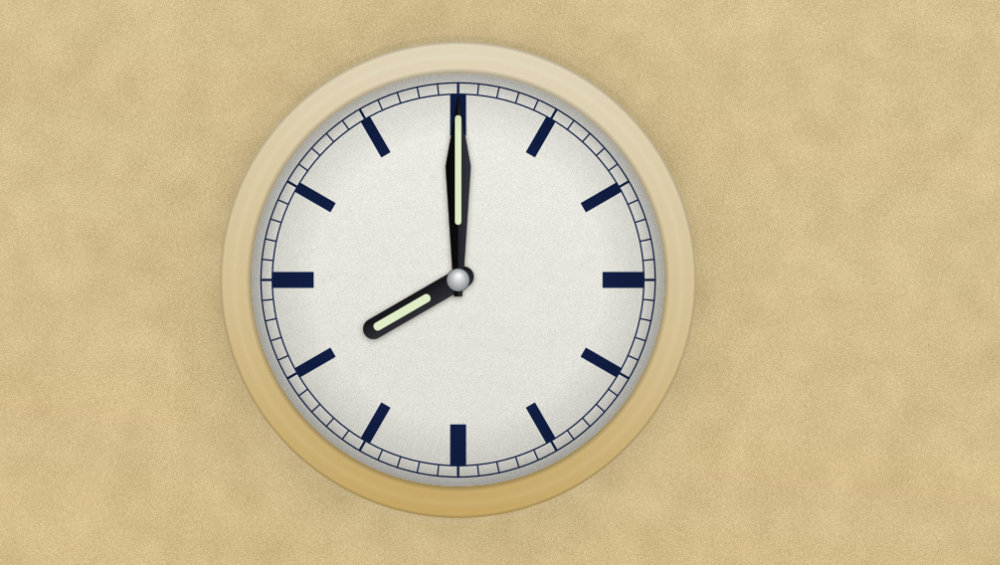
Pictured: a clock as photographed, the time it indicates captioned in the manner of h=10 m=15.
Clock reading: h=8 m=0
